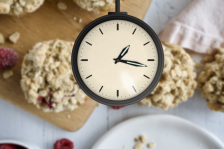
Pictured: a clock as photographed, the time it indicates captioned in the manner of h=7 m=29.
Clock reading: h=1 m=17
